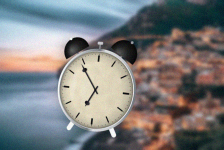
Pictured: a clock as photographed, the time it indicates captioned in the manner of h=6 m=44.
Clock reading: h=6 m=54
